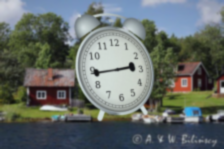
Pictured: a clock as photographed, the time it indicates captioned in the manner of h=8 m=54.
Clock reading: h=2 m=44
